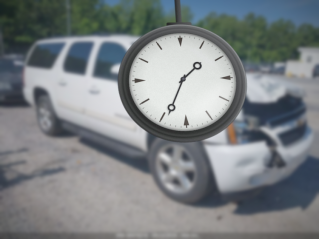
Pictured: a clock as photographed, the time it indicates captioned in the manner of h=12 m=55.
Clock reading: h=1 m=34
